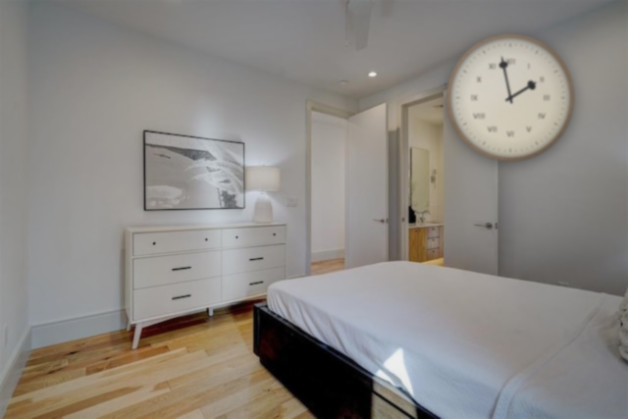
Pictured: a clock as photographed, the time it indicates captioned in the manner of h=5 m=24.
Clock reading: h=1 m=58
